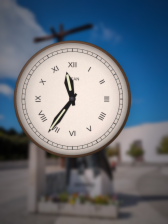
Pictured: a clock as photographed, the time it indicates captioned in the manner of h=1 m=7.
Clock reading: h=11 m=36
